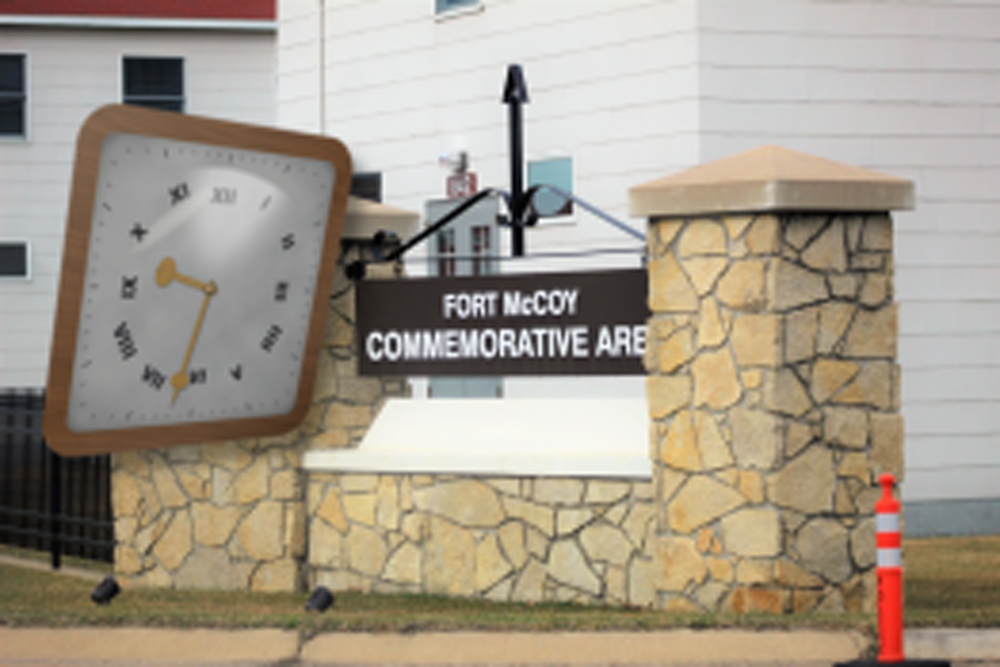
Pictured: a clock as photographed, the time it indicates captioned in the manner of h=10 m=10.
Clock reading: h=9 m=32
